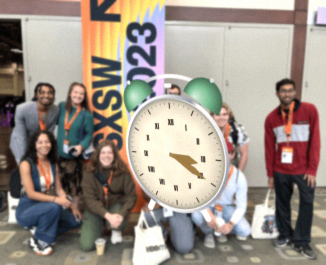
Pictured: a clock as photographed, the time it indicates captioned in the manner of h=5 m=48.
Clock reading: h=3 m=20
